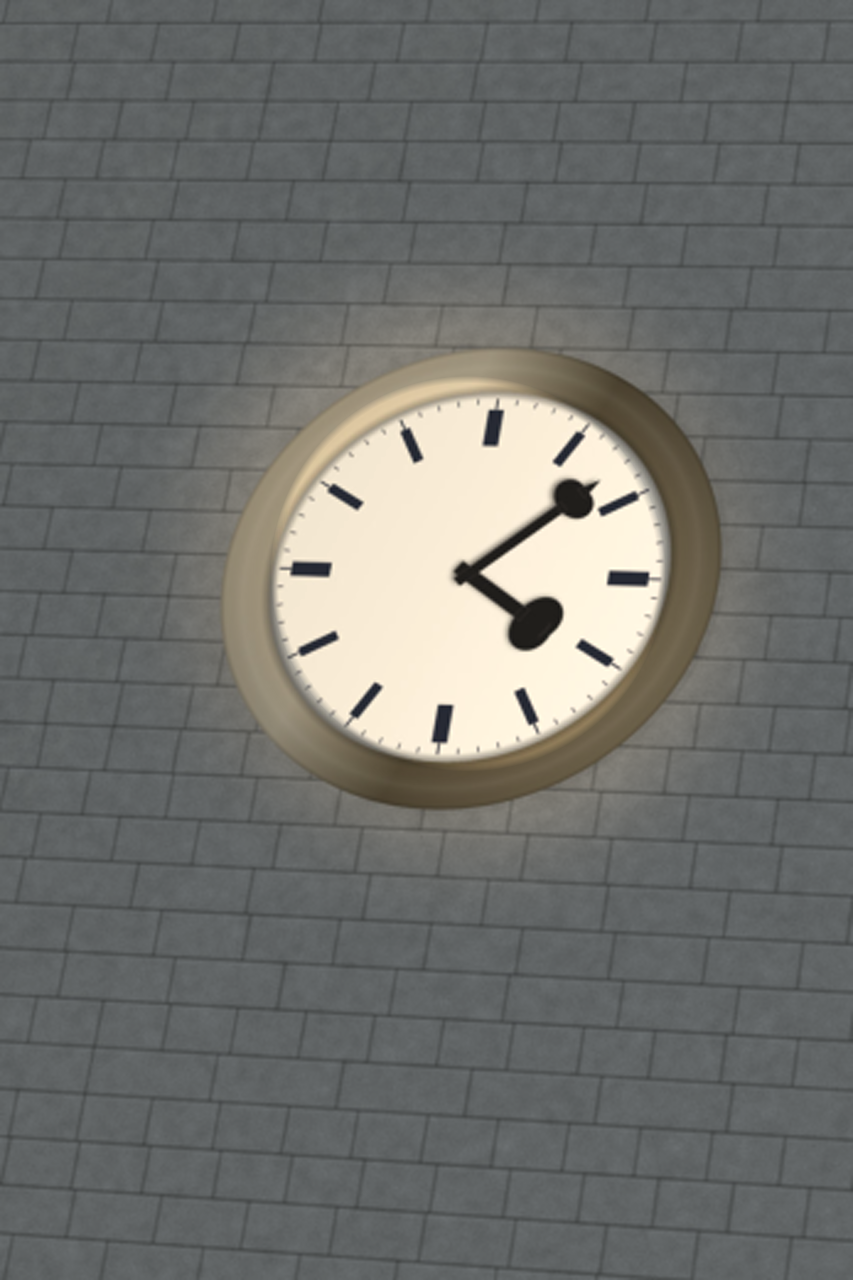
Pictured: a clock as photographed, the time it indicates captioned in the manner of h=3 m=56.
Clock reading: h=4 m=8
